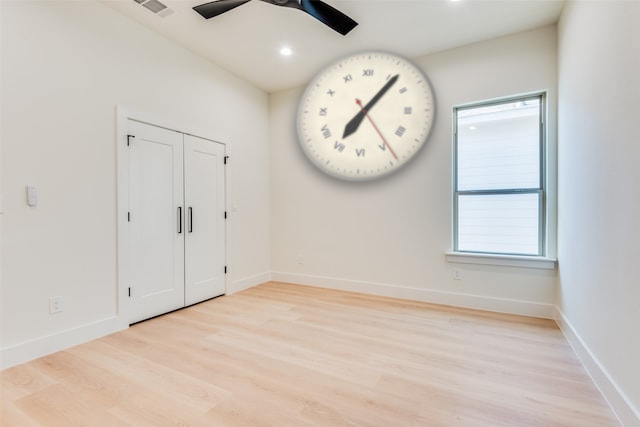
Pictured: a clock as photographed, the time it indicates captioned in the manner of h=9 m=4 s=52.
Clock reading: h=7 m=6 s=24
